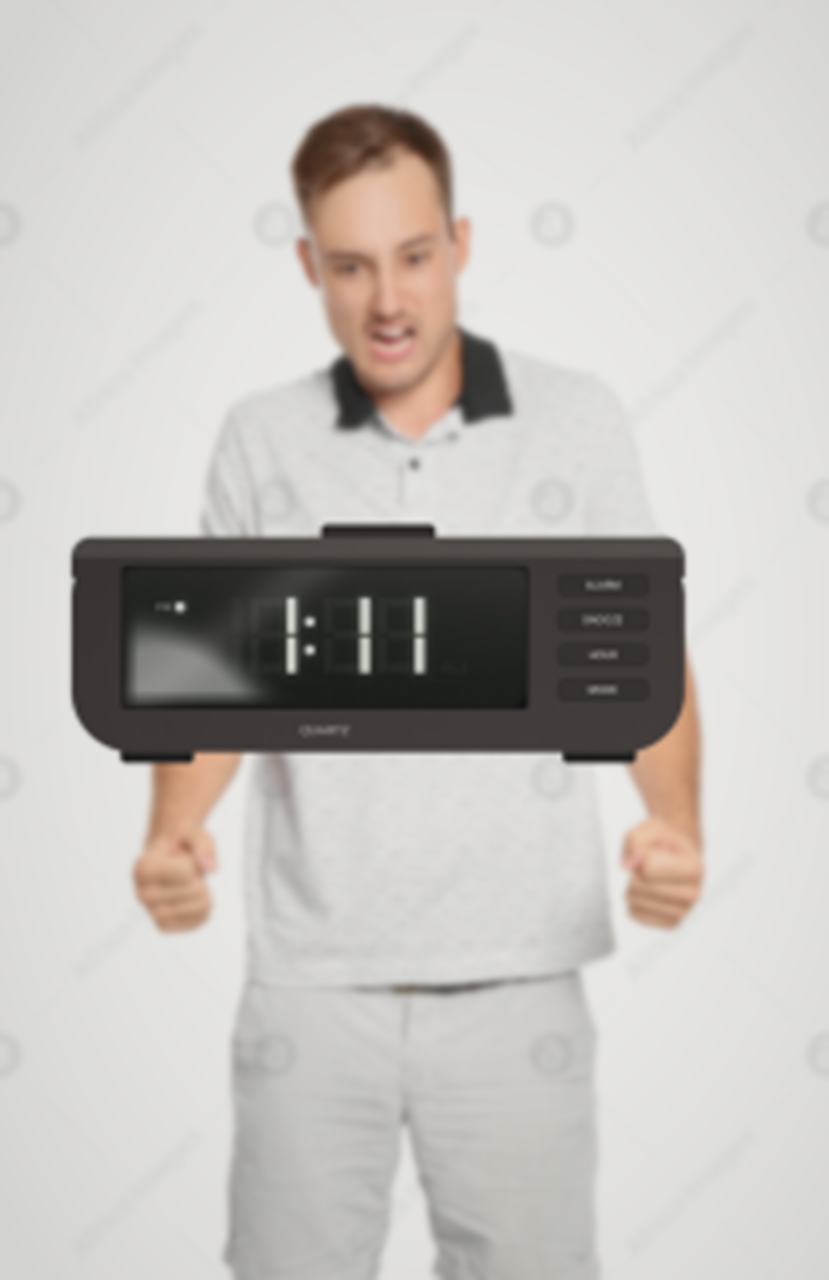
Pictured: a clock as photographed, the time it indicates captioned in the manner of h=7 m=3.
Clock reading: h=1 m=11
